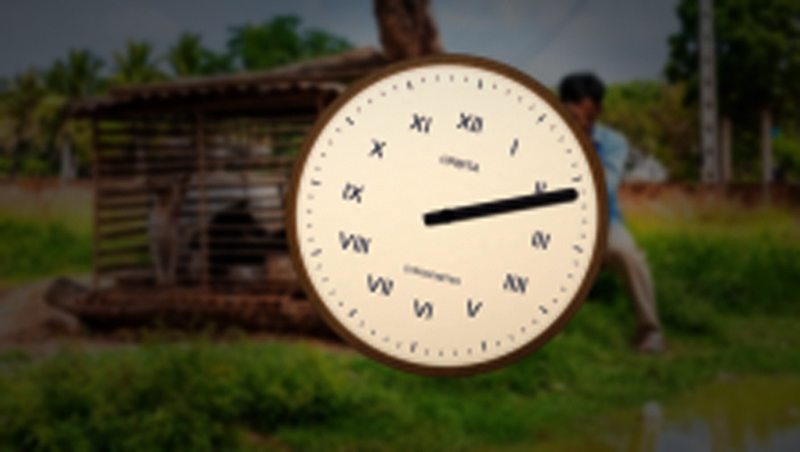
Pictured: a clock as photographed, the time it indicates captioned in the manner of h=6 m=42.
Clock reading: h=2 m=11
